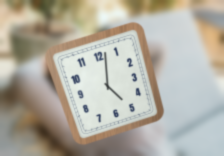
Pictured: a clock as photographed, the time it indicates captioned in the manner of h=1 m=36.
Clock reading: h=5 m=2
